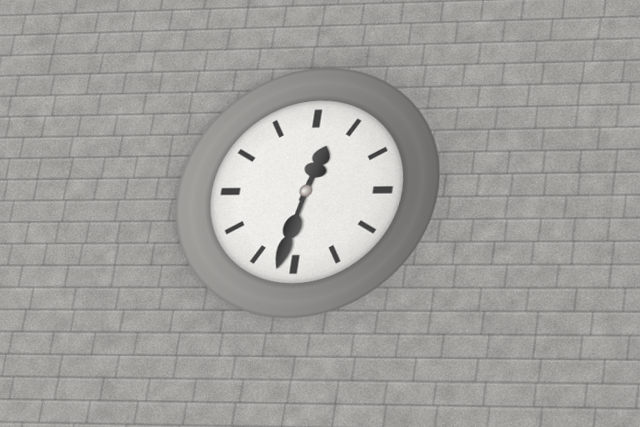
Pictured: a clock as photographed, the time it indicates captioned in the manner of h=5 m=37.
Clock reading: h=12 m=32
